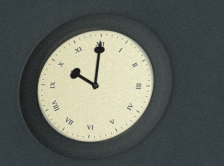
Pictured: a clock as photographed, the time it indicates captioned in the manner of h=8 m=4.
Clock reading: h=10 m=0
